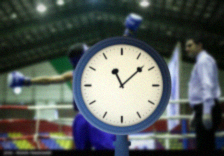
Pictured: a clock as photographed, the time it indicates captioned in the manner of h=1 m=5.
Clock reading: h=11 m=8
